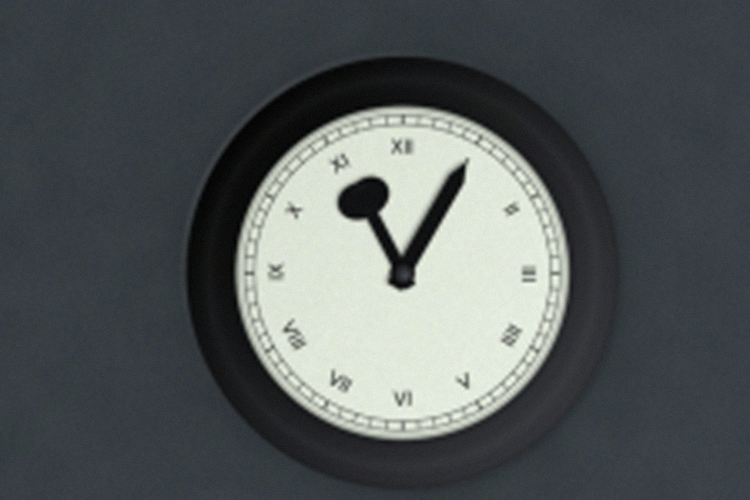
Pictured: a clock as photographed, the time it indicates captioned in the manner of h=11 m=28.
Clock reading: h=11 m=5
